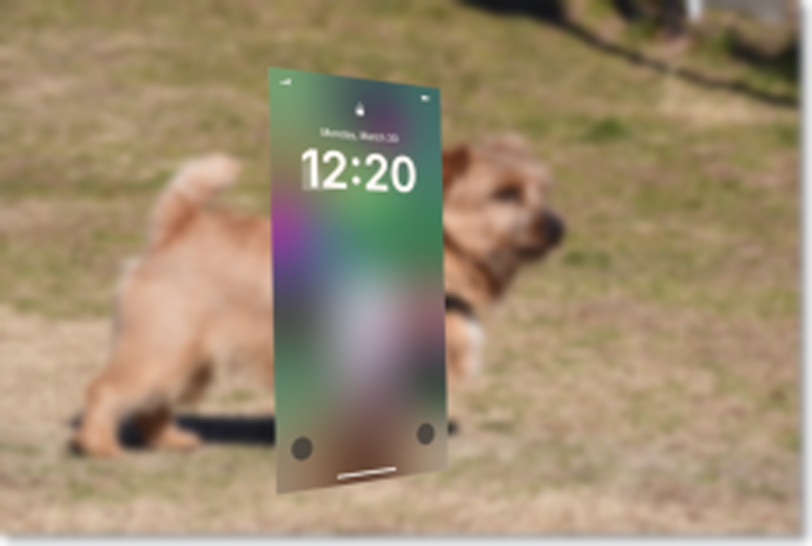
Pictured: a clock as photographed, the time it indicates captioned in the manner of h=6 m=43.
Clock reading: h=12 m=20
